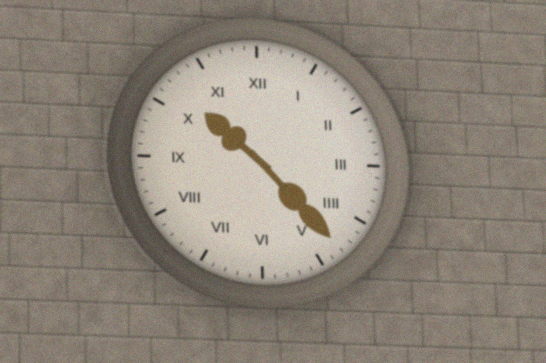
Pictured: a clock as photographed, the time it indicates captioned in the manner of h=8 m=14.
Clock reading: h=10 m=23
